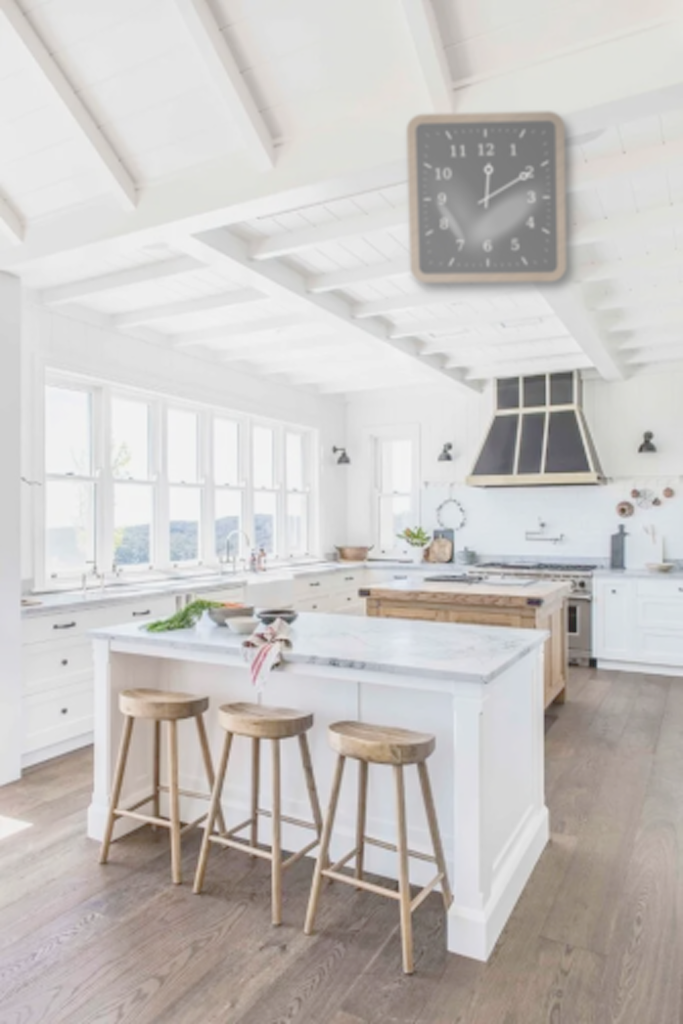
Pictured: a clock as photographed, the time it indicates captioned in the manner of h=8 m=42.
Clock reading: h=12 m=10
